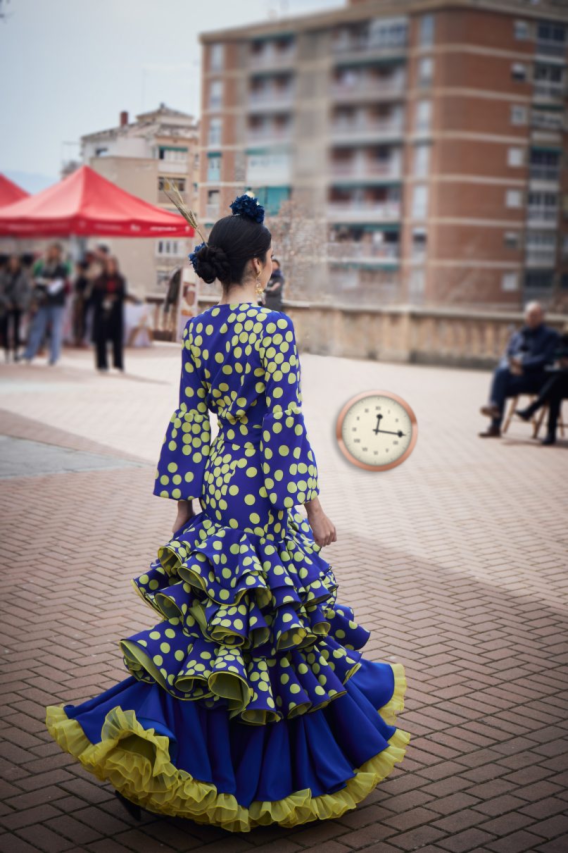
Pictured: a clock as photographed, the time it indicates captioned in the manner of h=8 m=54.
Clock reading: h=12 m=16
